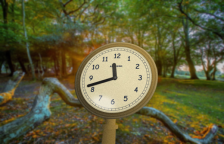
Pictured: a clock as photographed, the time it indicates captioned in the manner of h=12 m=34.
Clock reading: h=11 m=42
